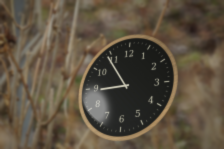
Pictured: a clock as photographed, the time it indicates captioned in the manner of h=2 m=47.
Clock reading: h=8 m=54
